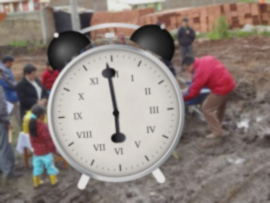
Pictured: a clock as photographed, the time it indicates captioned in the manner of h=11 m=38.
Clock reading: h=5 m=59
